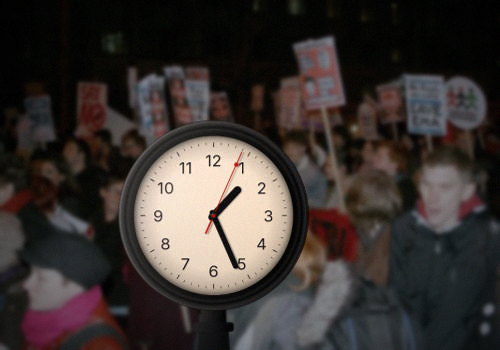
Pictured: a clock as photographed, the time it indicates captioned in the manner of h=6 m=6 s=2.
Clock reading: h=1 m=26 s=4
